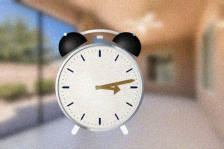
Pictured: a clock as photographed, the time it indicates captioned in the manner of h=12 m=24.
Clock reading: h=3 m=13
